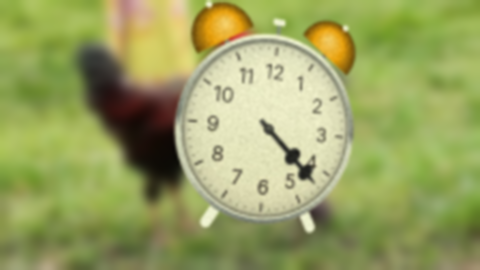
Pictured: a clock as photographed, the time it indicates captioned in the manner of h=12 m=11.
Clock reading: h=4 m=22
